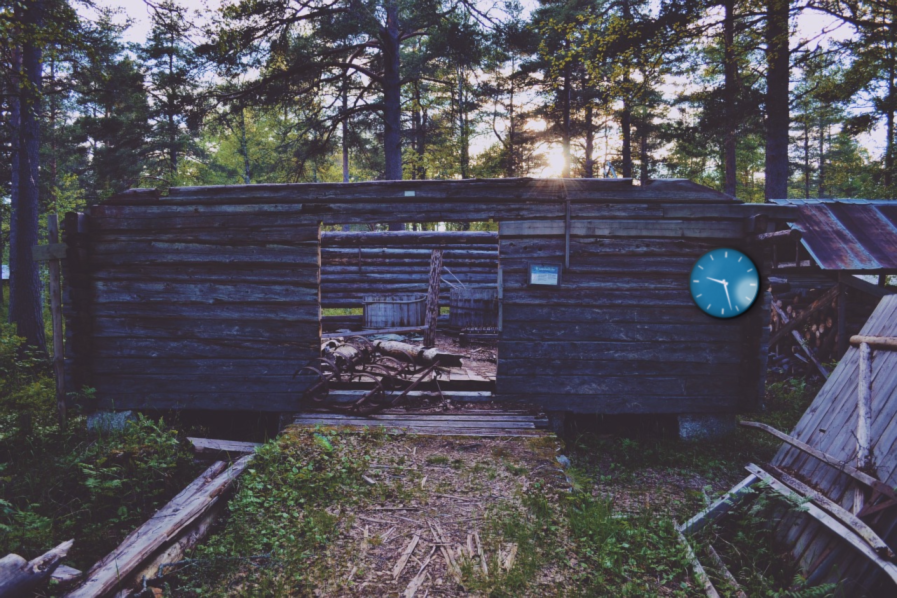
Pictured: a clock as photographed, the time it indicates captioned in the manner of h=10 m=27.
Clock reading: h=9 m=27
